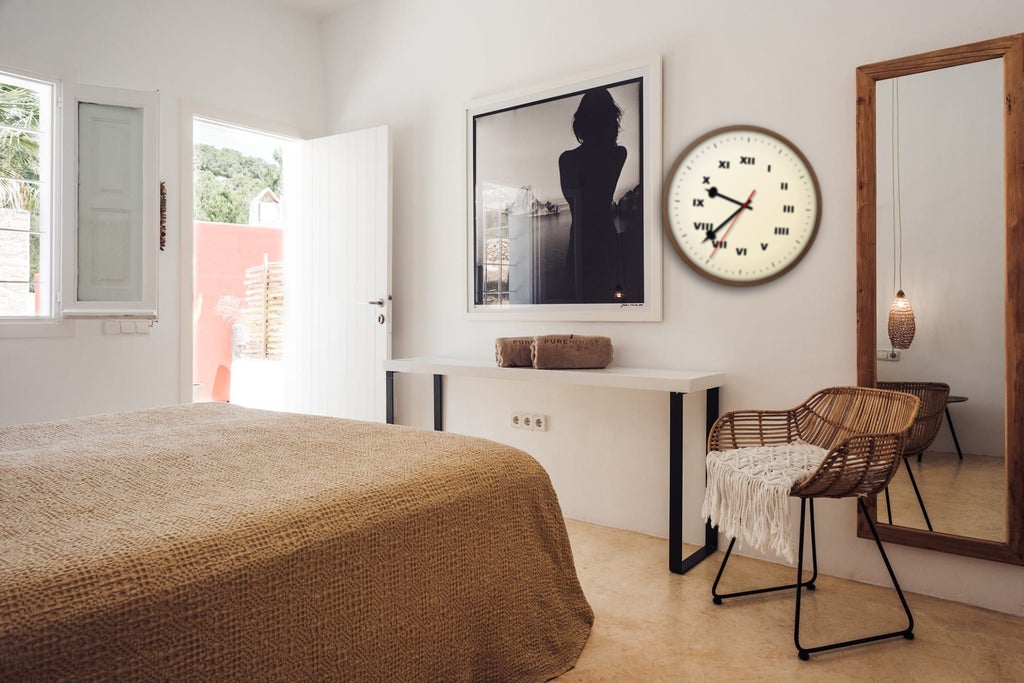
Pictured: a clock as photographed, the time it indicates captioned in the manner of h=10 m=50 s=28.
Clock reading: h=9 m=37 s=35
